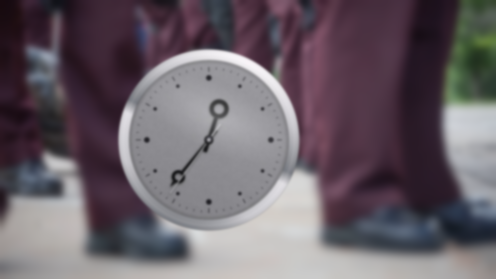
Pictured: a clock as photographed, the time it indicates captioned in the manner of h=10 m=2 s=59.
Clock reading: h=12 m=36 s=36
